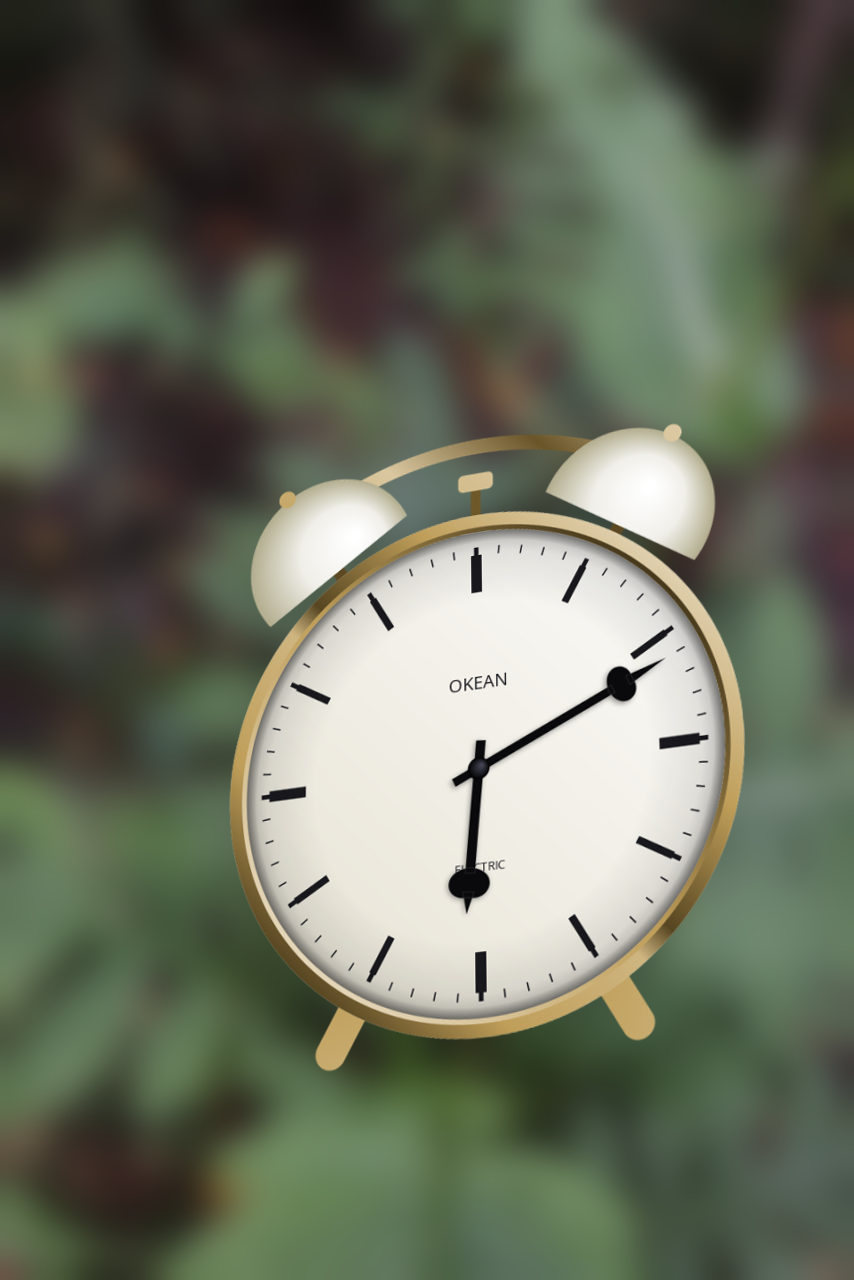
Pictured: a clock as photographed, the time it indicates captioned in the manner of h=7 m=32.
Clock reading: h=6 m=11
